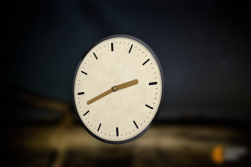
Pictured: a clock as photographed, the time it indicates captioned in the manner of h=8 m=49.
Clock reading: h=2 m=42
